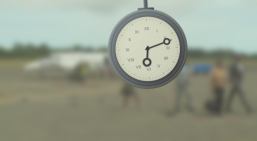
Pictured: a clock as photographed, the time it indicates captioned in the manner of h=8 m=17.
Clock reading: h=6 m=12
